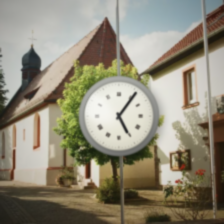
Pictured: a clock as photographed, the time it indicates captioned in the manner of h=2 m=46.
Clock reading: h=5 m=6
